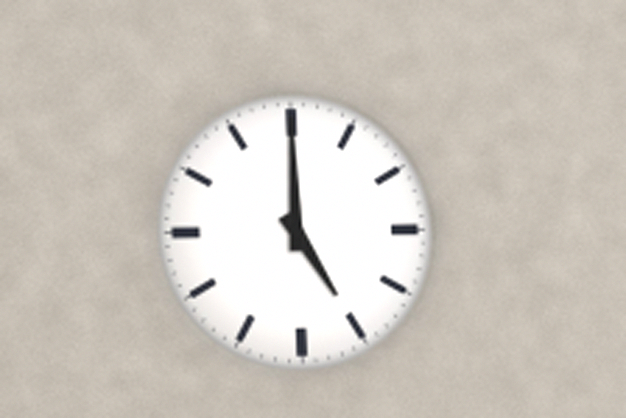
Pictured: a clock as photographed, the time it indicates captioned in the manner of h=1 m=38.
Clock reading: h=5 m=0
